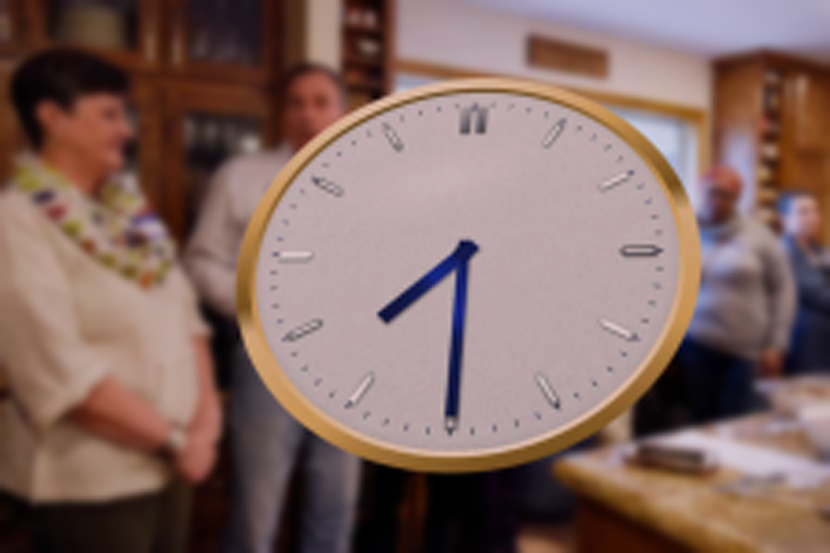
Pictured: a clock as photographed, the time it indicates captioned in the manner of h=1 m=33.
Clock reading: h=7 m=30
